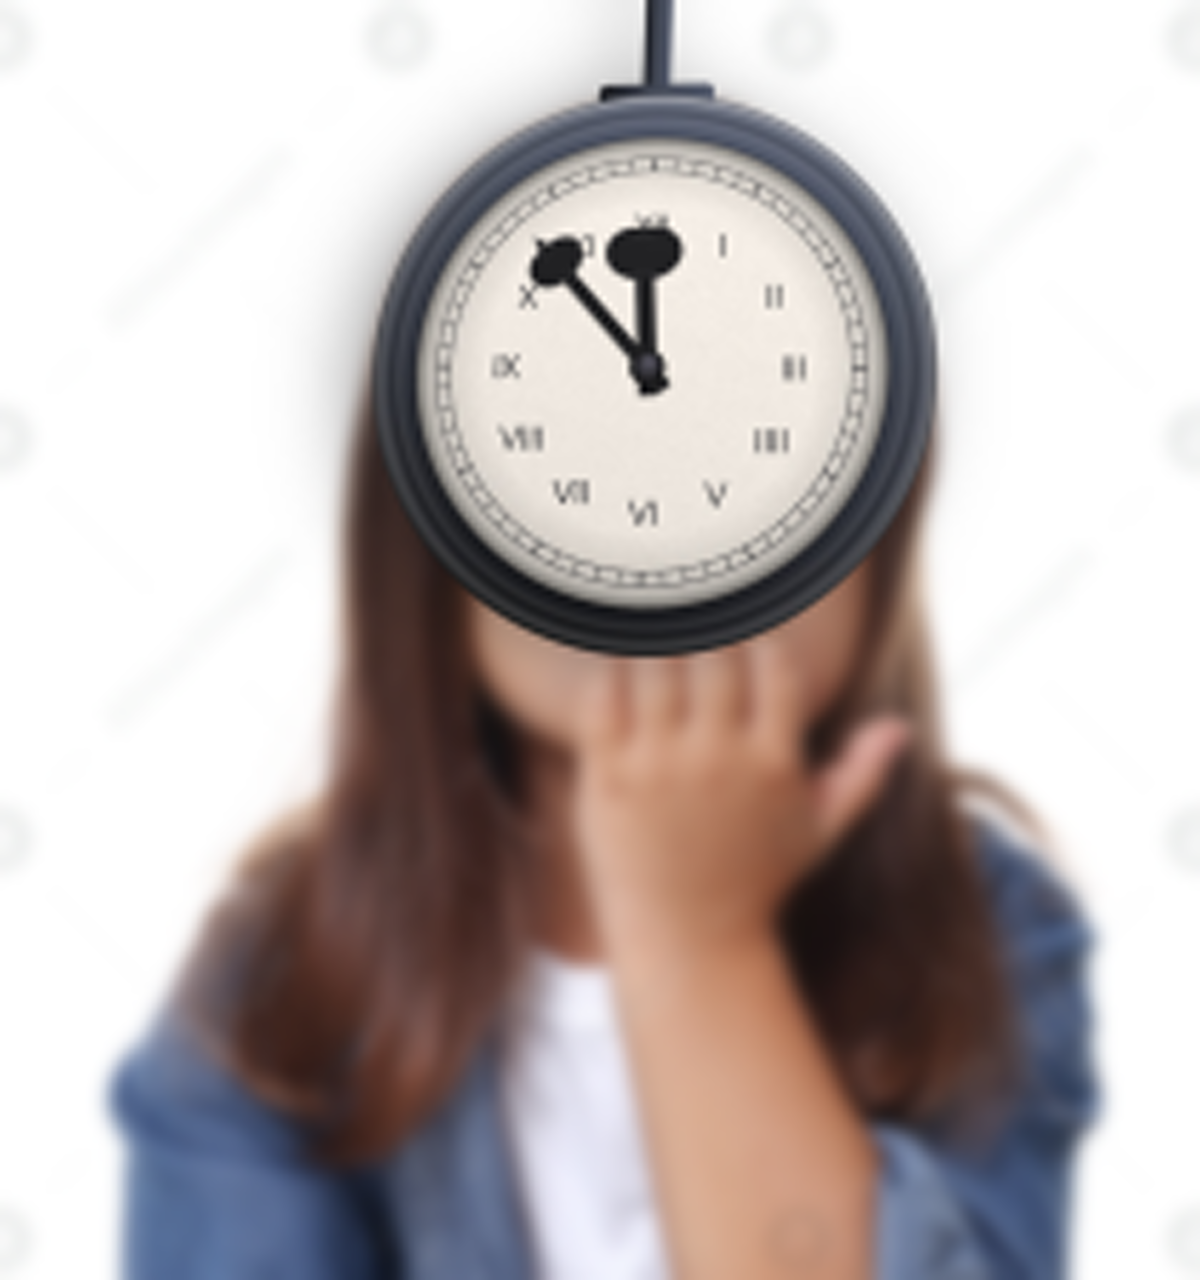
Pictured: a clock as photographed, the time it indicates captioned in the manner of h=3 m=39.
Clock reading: h=11 m=53
